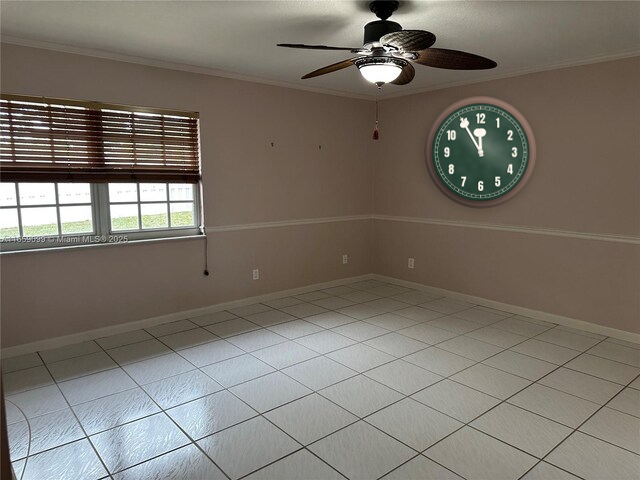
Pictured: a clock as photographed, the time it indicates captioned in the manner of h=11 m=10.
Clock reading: h=11 m=55
